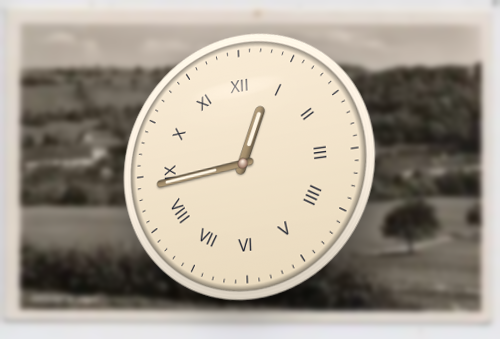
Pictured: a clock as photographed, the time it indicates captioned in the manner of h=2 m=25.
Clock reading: h=12 m=44
